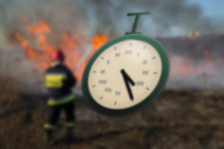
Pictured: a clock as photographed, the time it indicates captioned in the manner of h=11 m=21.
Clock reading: h=4 m=25
